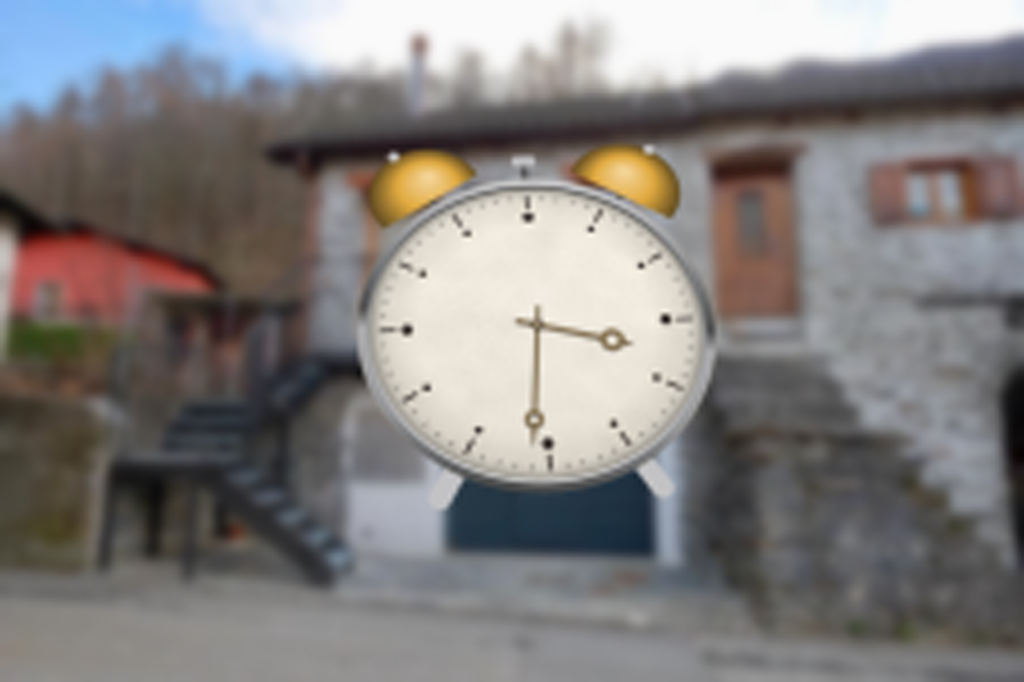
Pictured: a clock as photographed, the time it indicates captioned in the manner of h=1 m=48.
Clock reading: h=3 m=31
